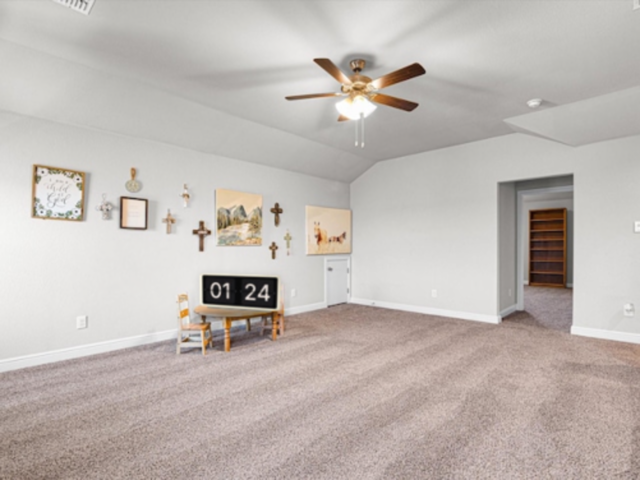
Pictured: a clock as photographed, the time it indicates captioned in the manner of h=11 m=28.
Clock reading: h=1 m=24
